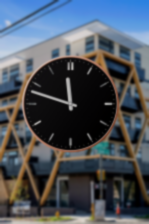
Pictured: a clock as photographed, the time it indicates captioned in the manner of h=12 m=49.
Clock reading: h=11 m=48
